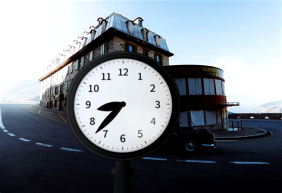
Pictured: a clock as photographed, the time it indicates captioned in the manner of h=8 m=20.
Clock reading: h=8 m=37
